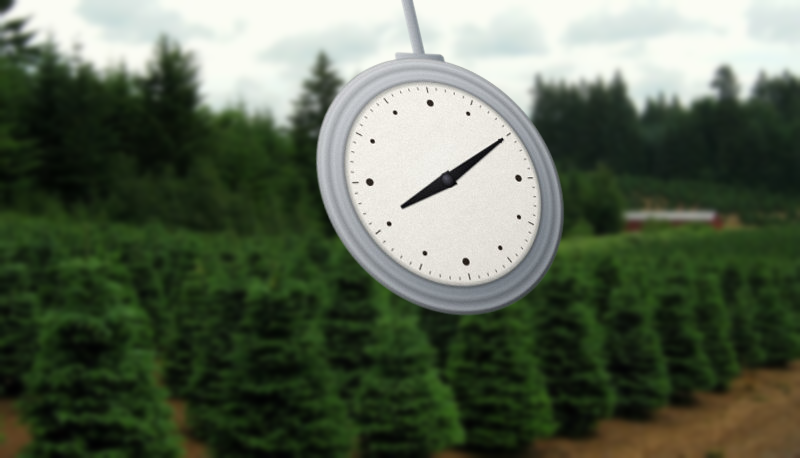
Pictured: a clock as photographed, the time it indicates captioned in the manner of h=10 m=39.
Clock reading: h=8 m=10
